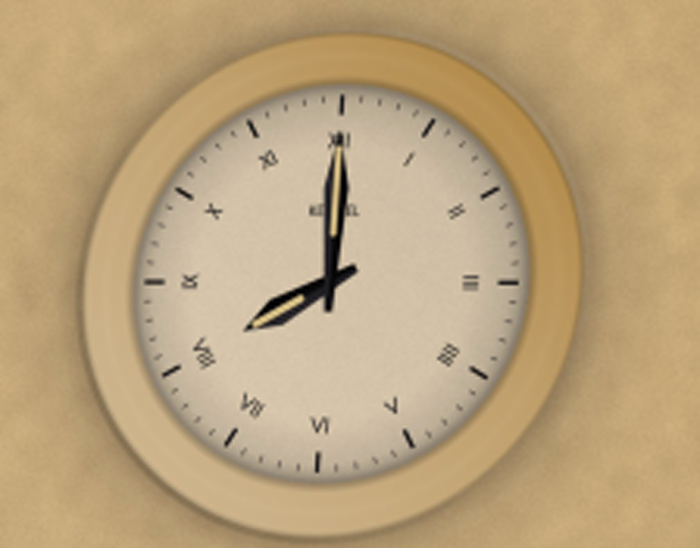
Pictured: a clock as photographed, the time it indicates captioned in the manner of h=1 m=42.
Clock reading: h=8 m=0
